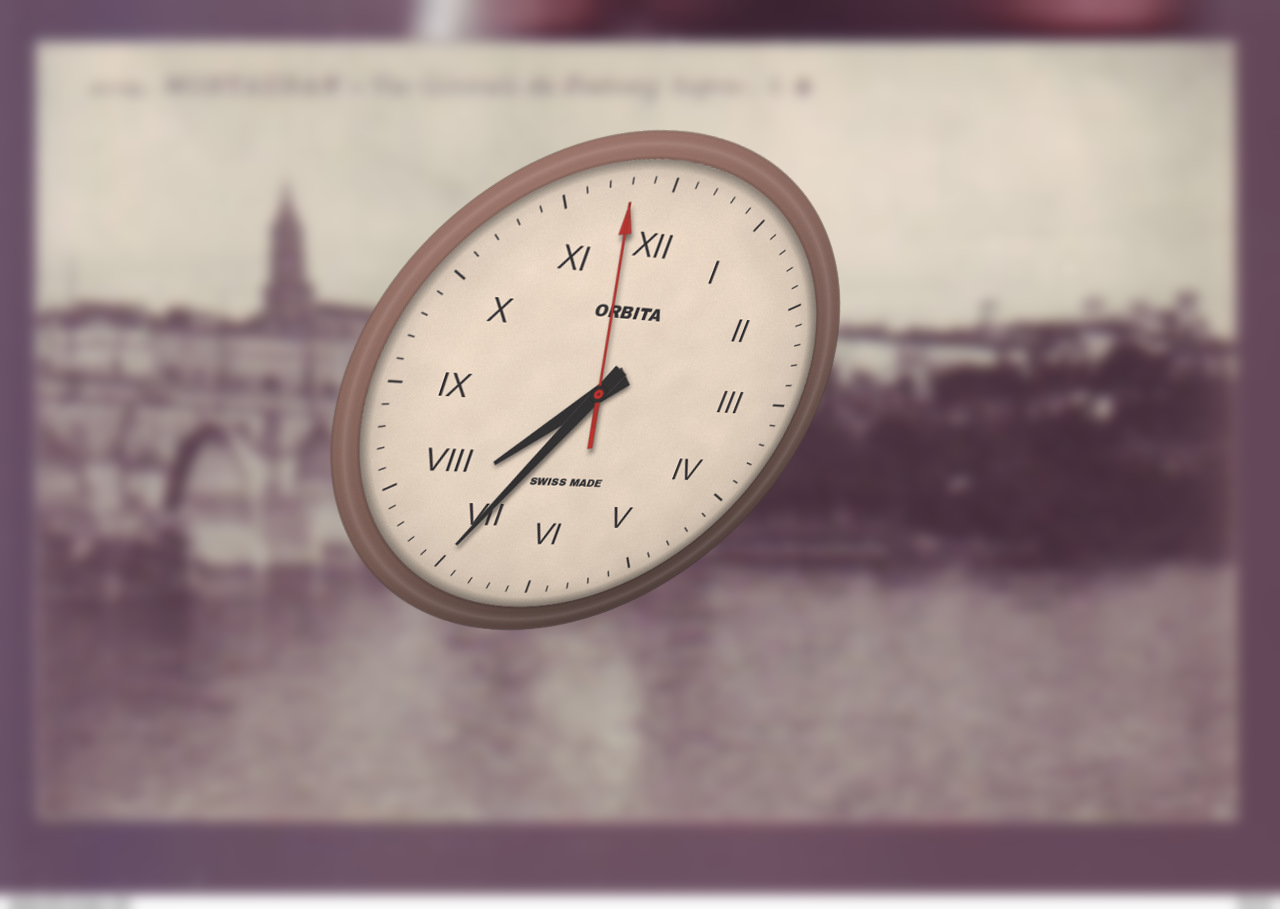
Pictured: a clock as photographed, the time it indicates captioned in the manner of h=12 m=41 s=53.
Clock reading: h=7 m=34 s=58
